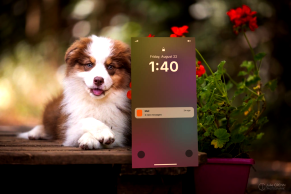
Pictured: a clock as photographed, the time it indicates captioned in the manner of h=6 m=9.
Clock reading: h=1 m=40
